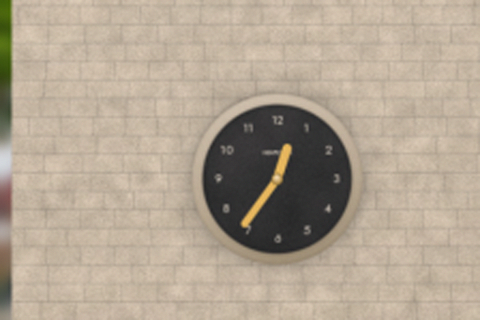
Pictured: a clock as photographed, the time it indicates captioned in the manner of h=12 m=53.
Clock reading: h=12 m=36
